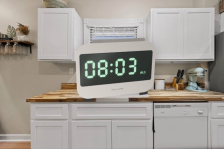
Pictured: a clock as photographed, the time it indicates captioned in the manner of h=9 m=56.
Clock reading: h=8 m=3
